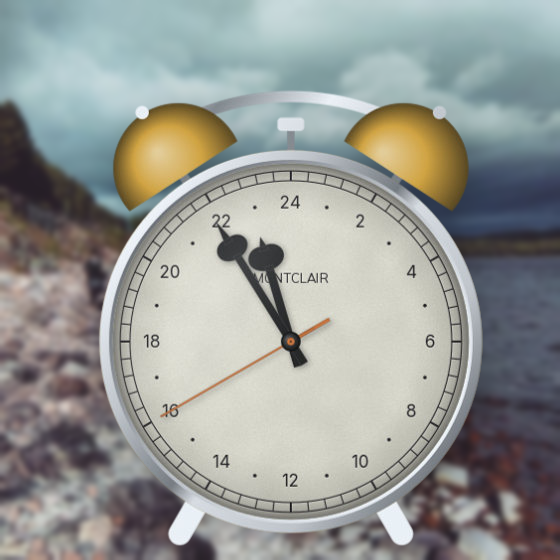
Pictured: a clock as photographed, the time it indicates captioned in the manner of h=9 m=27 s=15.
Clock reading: h=22 m=54 s=40
